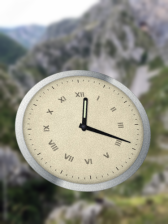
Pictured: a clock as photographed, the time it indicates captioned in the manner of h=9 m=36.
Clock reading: h=12 m=19
